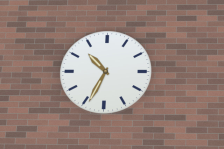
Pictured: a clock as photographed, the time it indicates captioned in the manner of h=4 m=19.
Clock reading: h=10 m=34
